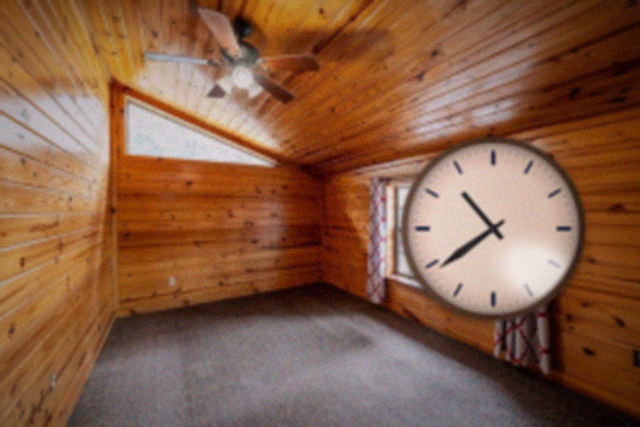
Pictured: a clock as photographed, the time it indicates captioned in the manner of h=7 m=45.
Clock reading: h=10 m=39
